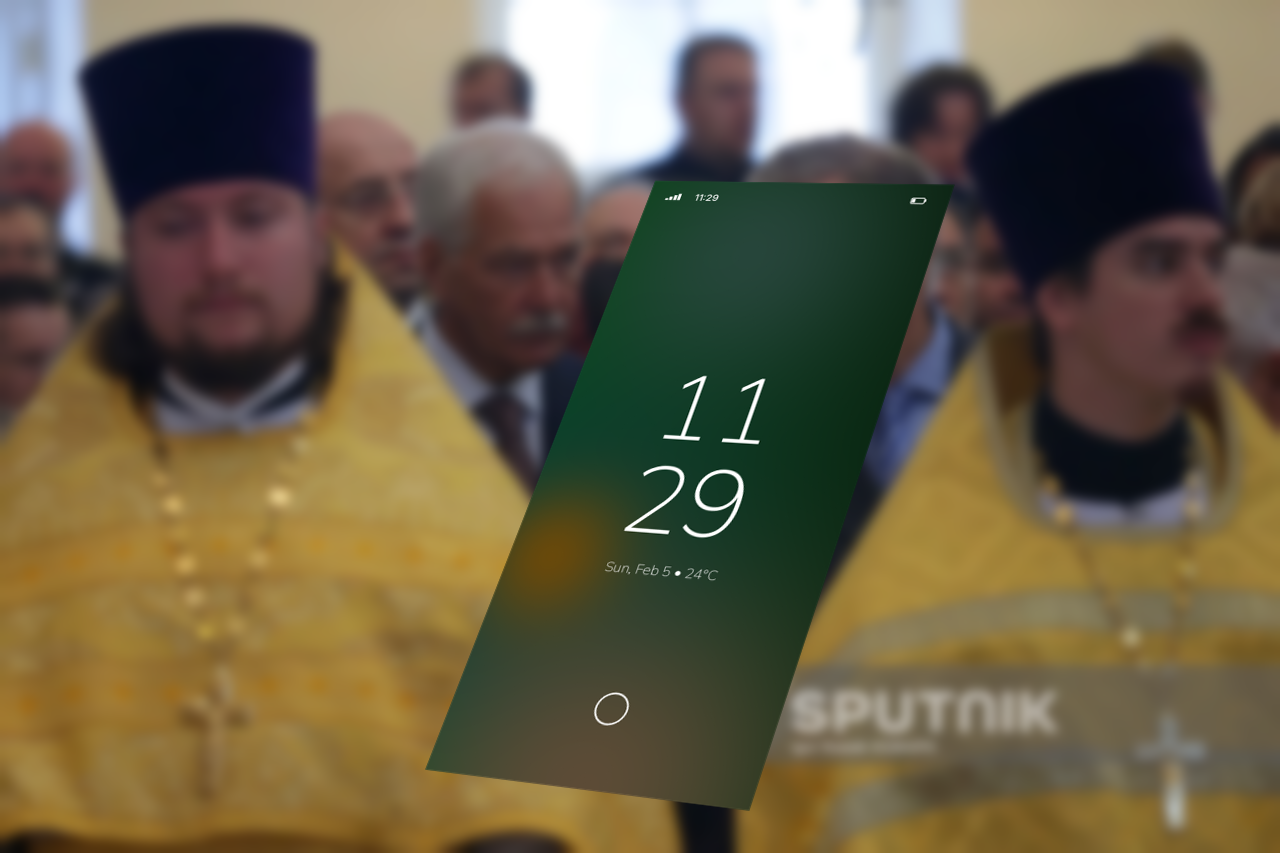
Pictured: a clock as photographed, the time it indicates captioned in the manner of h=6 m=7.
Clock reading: h=11 m=29
